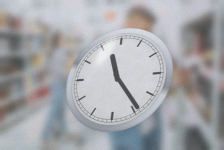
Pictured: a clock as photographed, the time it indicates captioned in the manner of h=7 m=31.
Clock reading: h=11 m=24
